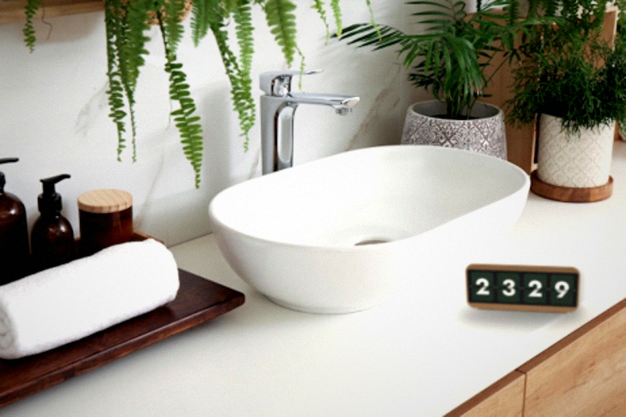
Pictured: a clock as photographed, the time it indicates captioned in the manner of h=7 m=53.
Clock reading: h=23 m=29
